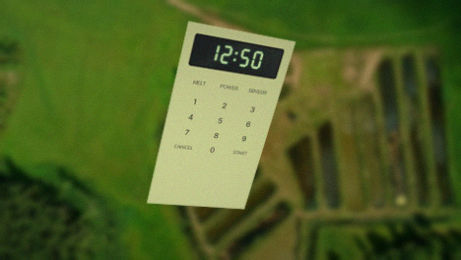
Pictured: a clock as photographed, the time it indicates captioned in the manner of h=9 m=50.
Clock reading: h=12 m=50
